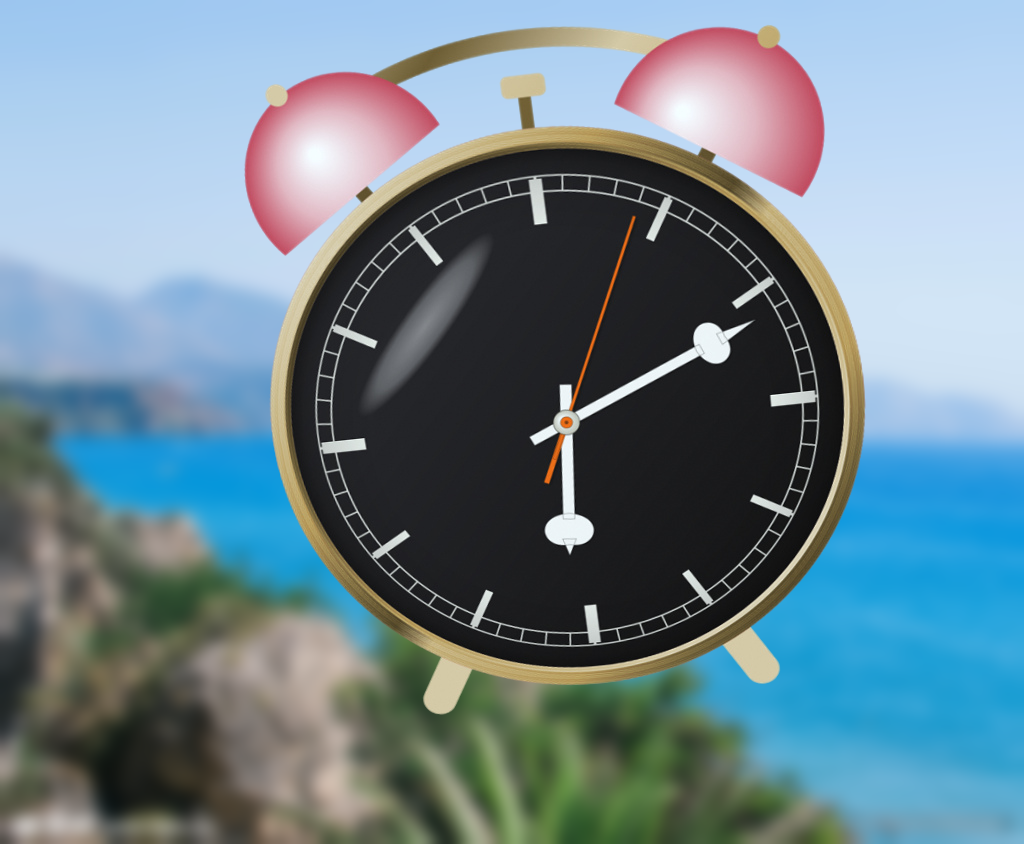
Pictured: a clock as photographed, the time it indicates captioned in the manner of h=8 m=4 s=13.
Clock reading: h=6 m=11 s=4
